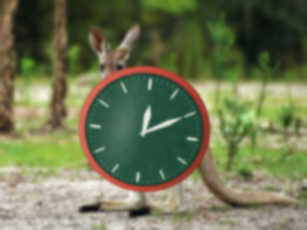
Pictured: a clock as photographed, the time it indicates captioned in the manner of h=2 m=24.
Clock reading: h=12 m=10
